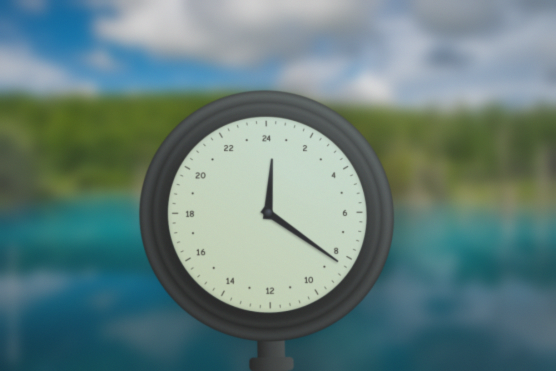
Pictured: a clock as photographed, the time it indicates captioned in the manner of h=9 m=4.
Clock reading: h=0 m=21
